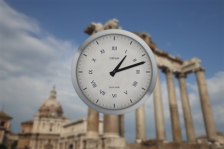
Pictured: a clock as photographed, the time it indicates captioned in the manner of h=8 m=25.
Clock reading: h=1 m=12
